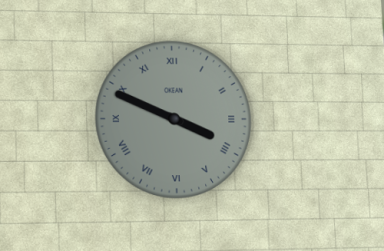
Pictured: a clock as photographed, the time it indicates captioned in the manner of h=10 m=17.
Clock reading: h=3 m=49
